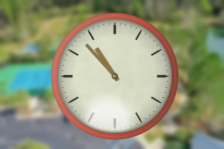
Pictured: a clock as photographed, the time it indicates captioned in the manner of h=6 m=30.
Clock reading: h=10 m=53
